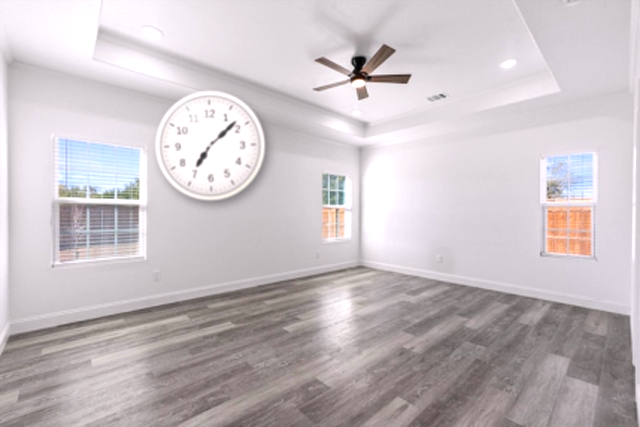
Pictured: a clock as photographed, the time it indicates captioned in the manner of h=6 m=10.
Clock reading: h=7 m=8
